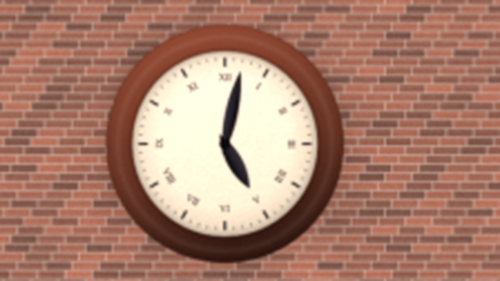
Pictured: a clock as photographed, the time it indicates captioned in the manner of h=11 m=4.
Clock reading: h=5 m=2
